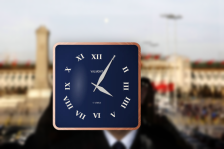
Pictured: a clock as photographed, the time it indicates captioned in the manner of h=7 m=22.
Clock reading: h=4 m=5
